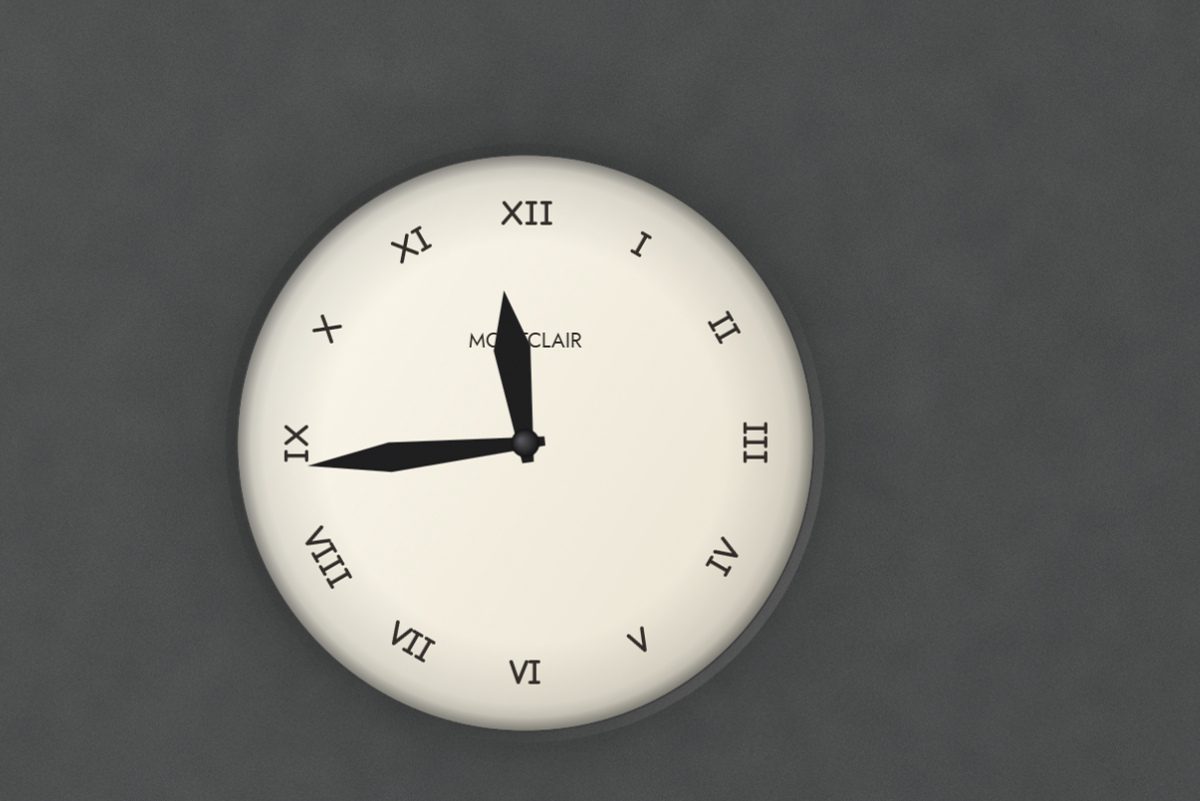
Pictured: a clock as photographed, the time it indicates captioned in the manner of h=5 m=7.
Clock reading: h=11 m=44
